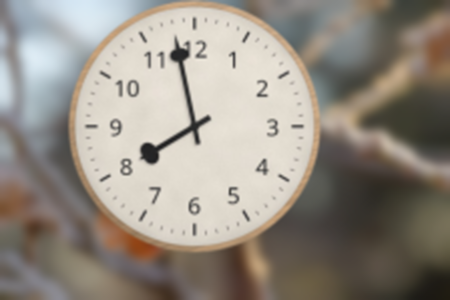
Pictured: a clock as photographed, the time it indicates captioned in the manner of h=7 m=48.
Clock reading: h=7 m=58
